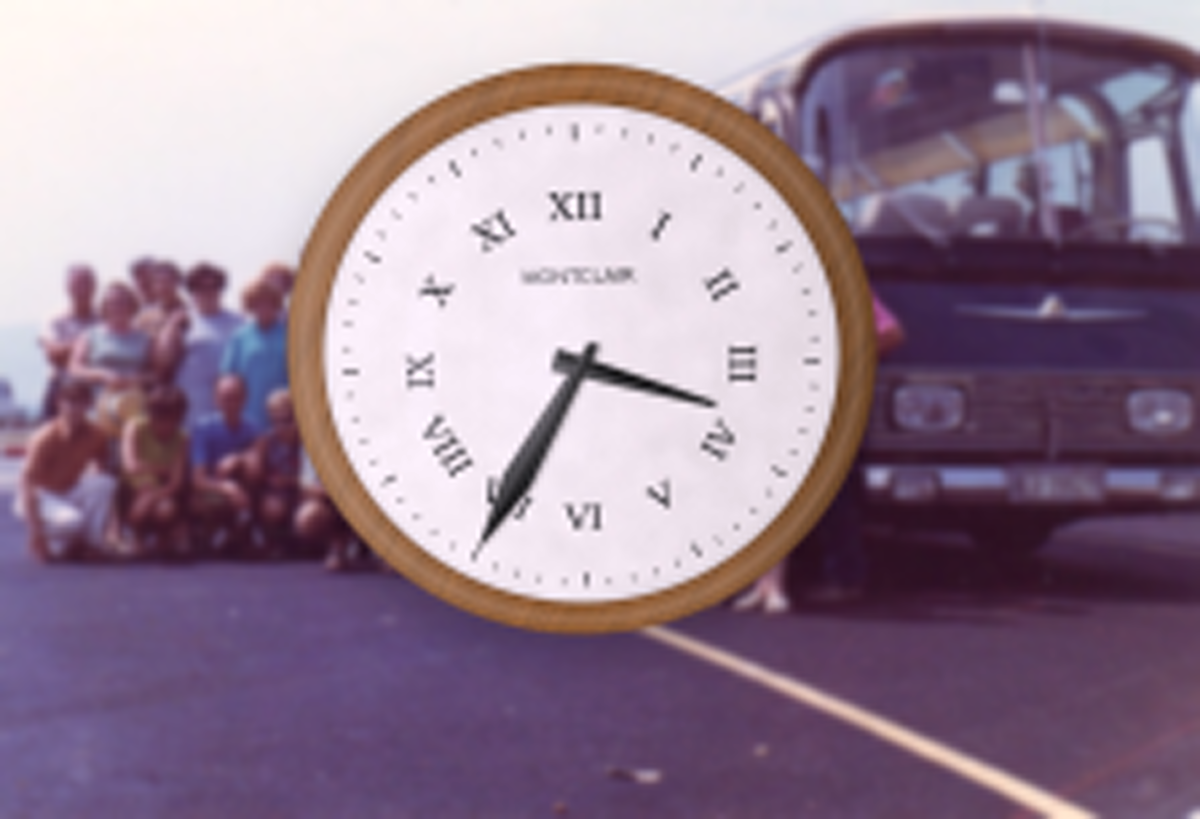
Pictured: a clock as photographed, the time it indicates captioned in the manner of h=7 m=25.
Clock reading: h=3 m=35
